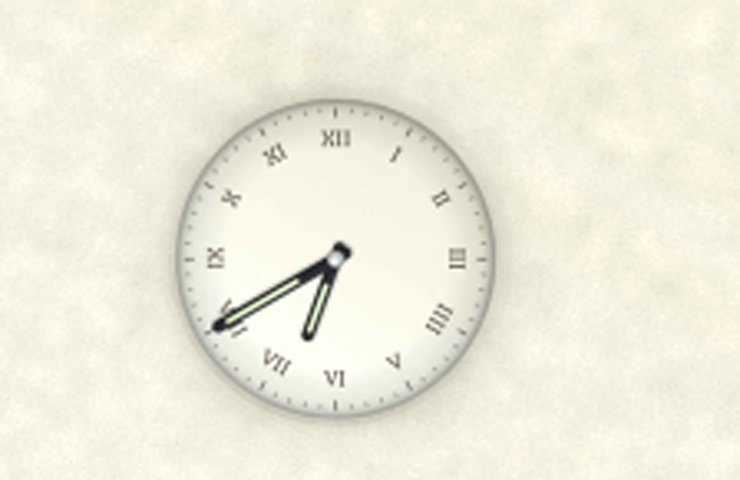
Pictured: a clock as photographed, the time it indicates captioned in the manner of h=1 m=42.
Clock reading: h=6 m=40
